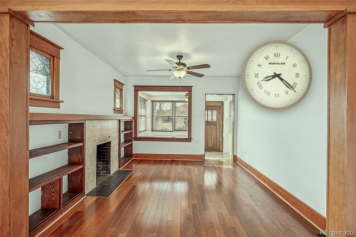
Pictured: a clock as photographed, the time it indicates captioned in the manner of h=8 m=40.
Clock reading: h=8 m=22
